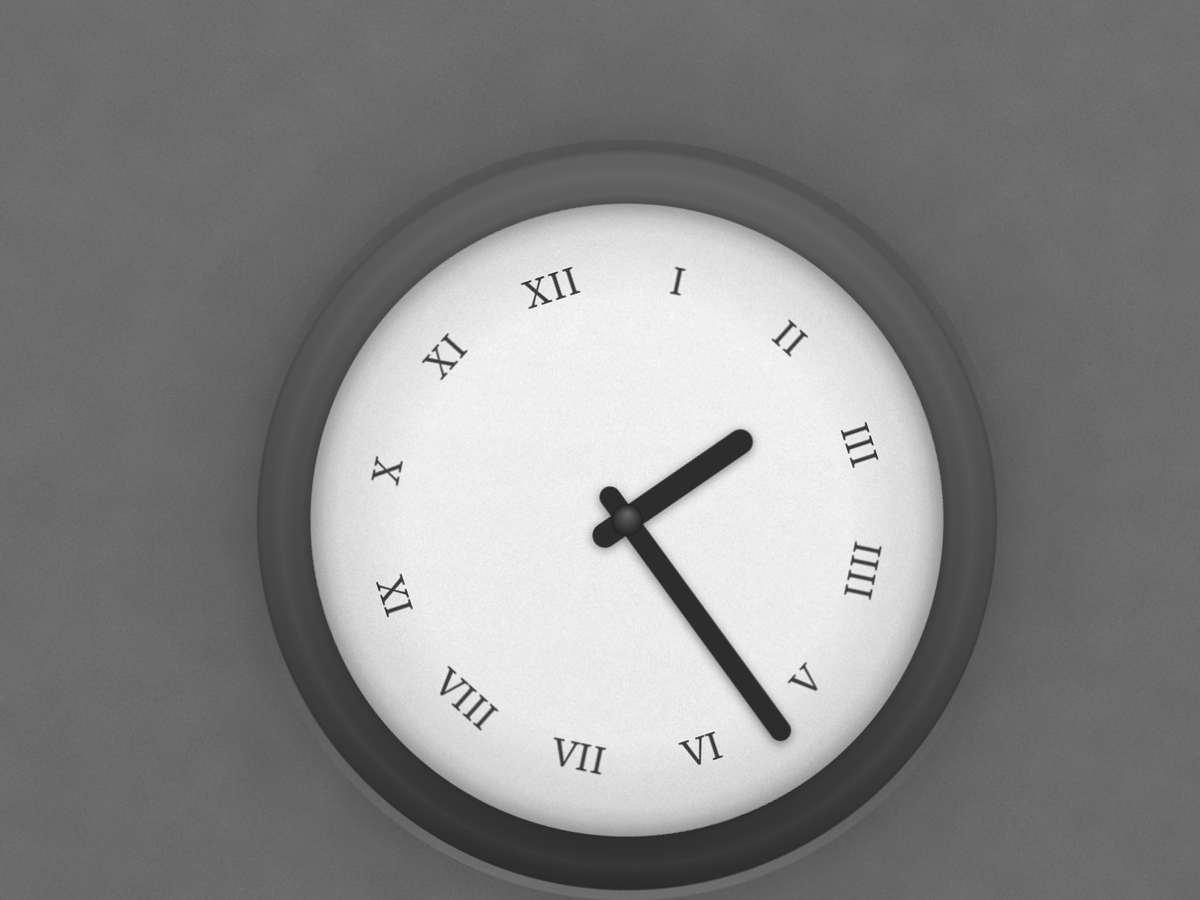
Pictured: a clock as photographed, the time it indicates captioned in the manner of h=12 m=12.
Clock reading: h=2 m=27
